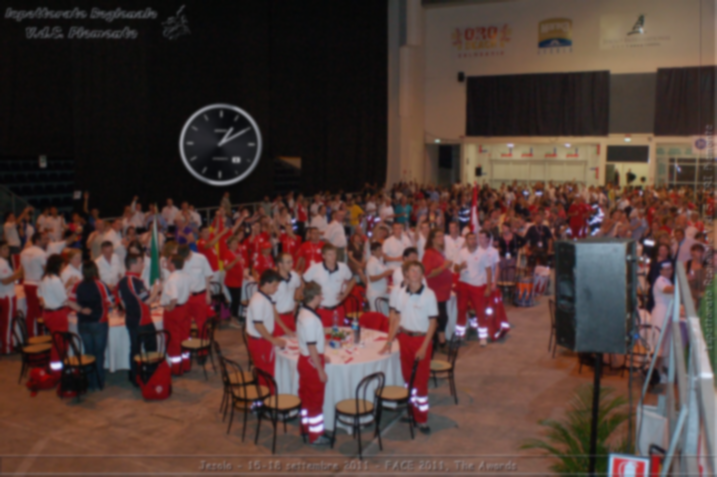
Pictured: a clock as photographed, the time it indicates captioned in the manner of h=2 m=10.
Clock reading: h=1 m=10
